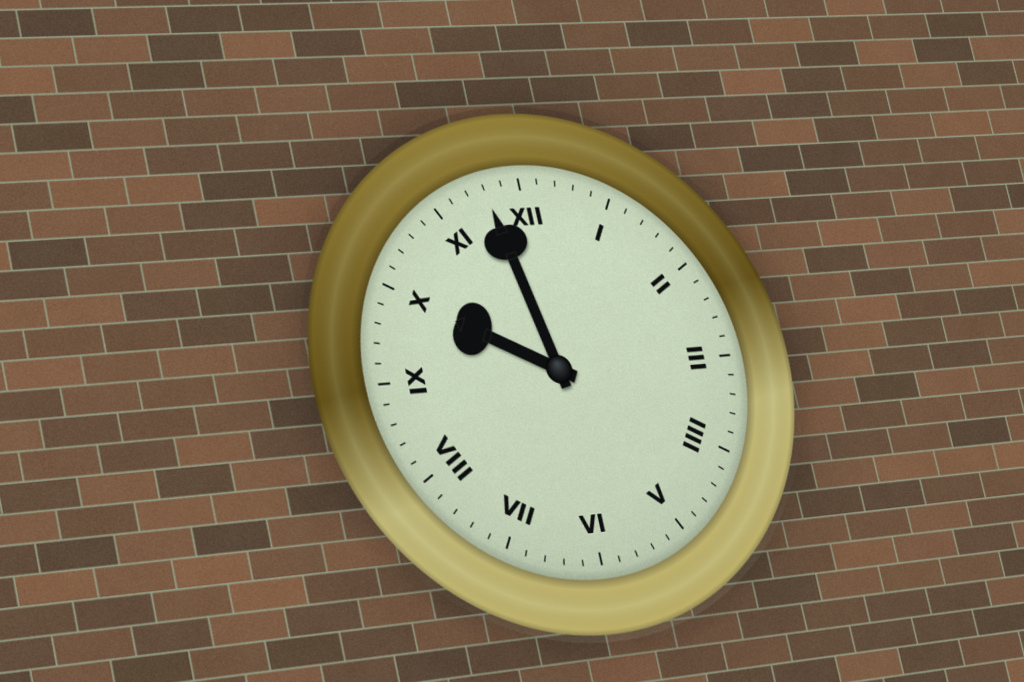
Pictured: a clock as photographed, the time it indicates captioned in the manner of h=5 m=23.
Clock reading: h=9 m=58
